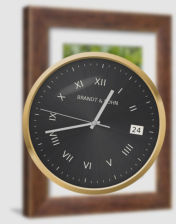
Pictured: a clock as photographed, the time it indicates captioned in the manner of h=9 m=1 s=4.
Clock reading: h=12 m=41 s=46
